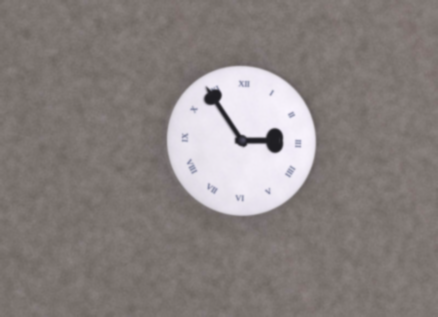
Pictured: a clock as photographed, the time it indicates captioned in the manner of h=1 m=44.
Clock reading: h=2 m=54
